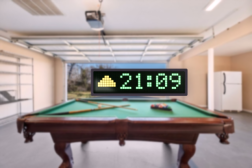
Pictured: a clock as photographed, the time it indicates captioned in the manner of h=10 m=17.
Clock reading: h=21 m=9
